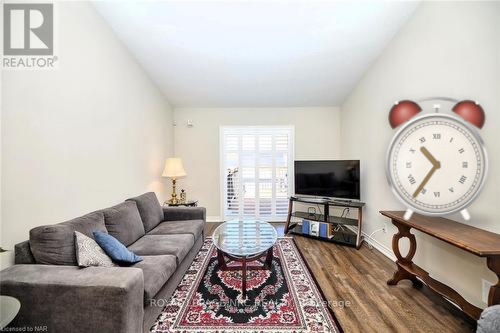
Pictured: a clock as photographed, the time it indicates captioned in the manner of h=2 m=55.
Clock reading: h=10 m=36
